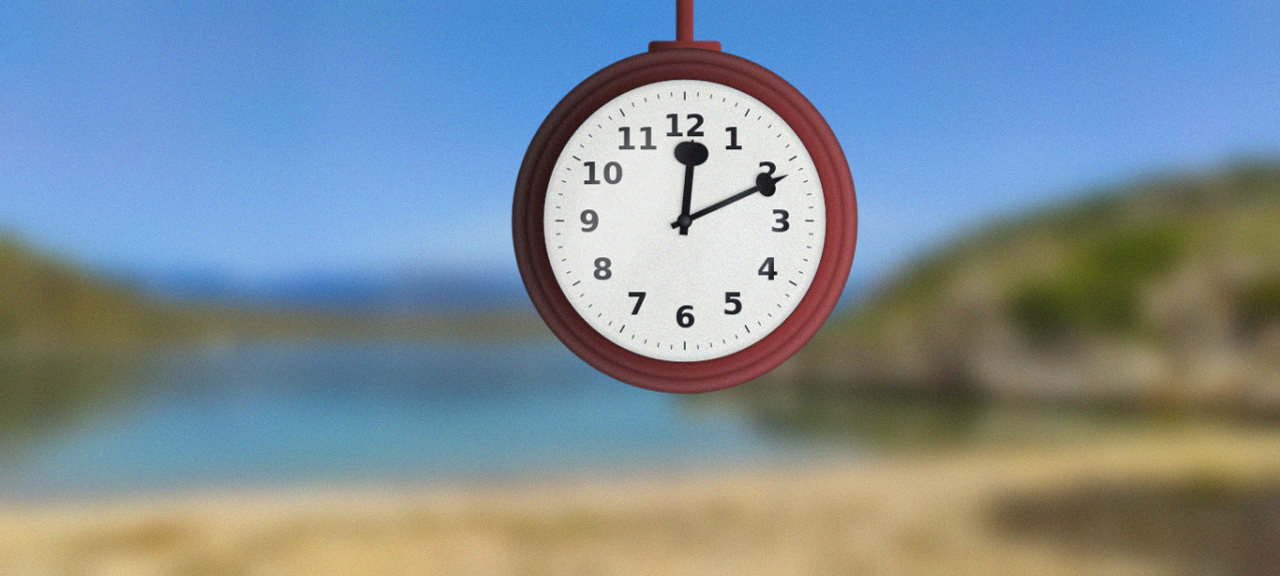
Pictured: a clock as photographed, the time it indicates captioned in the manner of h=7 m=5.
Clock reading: h=12 m=11
